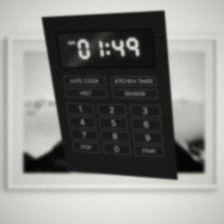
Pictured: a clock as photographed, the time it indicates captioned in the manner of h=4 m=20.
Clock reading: h=1 m=49
